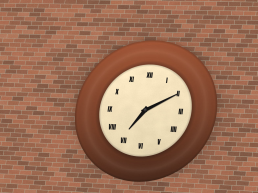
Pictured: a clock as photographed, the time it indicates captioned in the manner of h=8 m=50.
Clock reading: h=7 m=10
